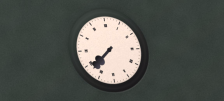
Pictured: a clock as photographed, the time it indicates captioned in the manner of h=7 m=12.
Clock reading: h=7 m=38
